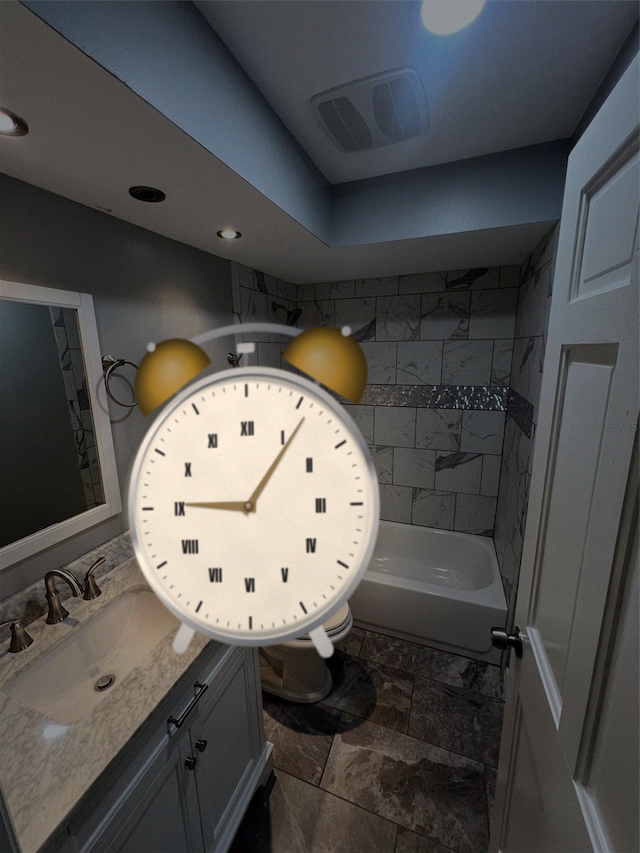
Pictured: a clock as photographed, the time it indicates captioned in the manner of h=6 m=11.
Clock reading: h=9 m=6
